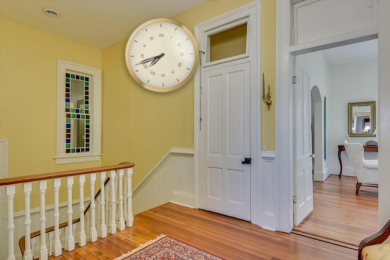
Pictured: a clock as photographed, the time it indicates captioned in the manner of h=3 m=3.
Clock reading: h=7 m=42
